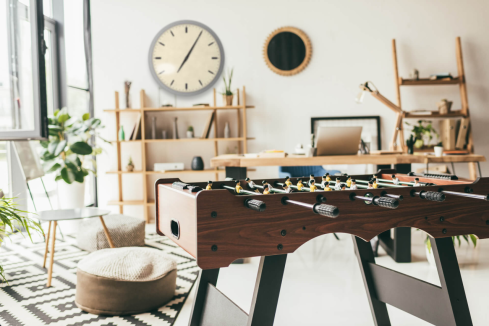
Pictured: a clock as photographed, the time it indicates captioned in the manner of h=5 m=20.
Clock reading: h=7 m=5
